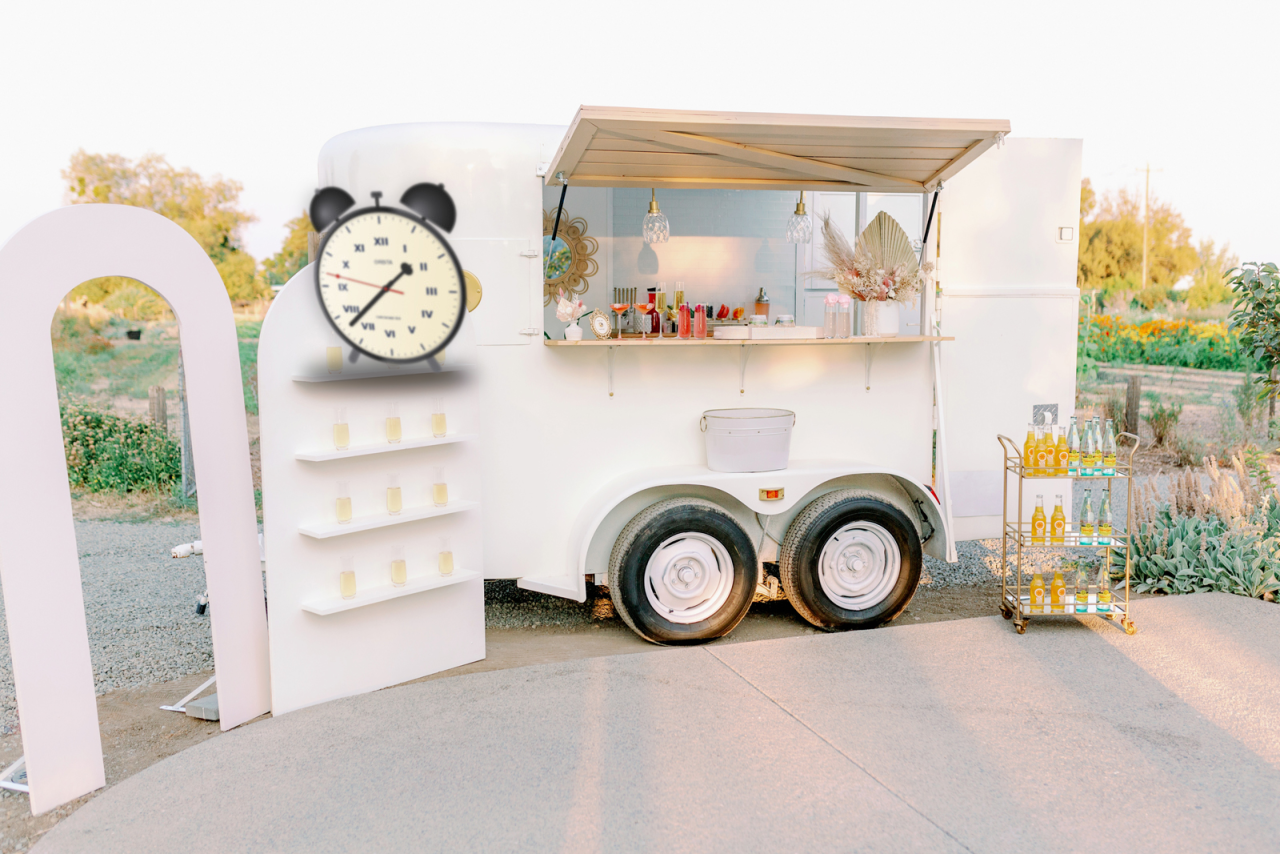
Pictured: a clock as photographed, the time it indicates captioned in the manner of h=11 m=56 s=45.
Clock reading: h=1 m=37 s=47
